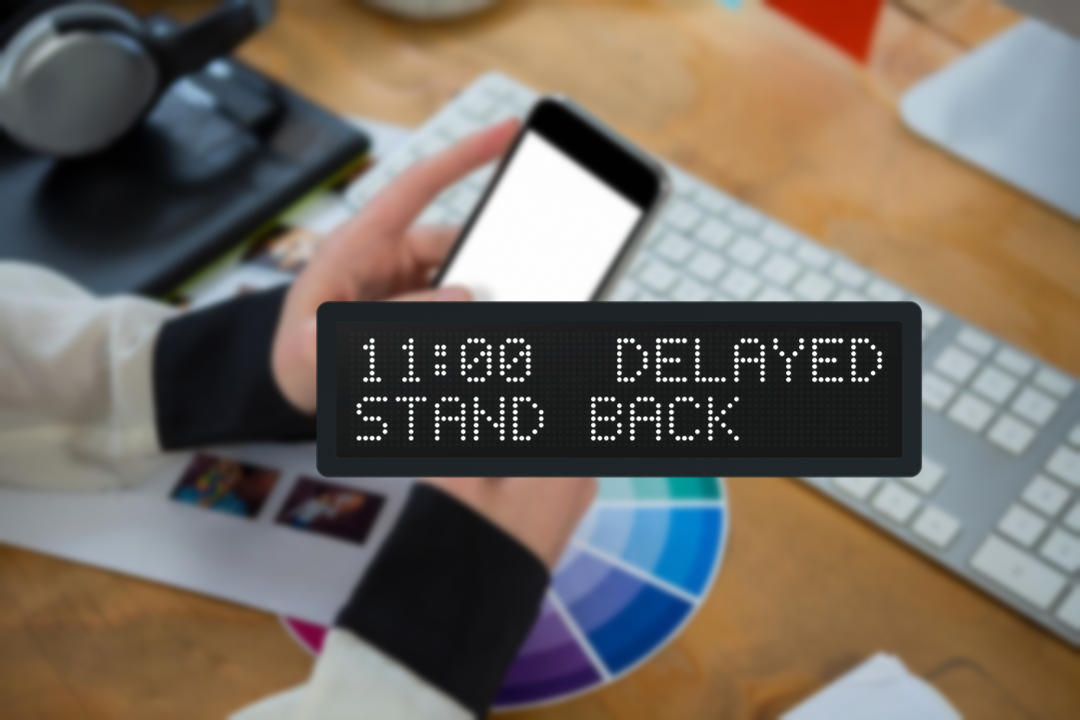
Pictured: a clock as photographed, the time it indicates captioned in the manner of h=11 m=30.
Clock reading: h=11 m=0
